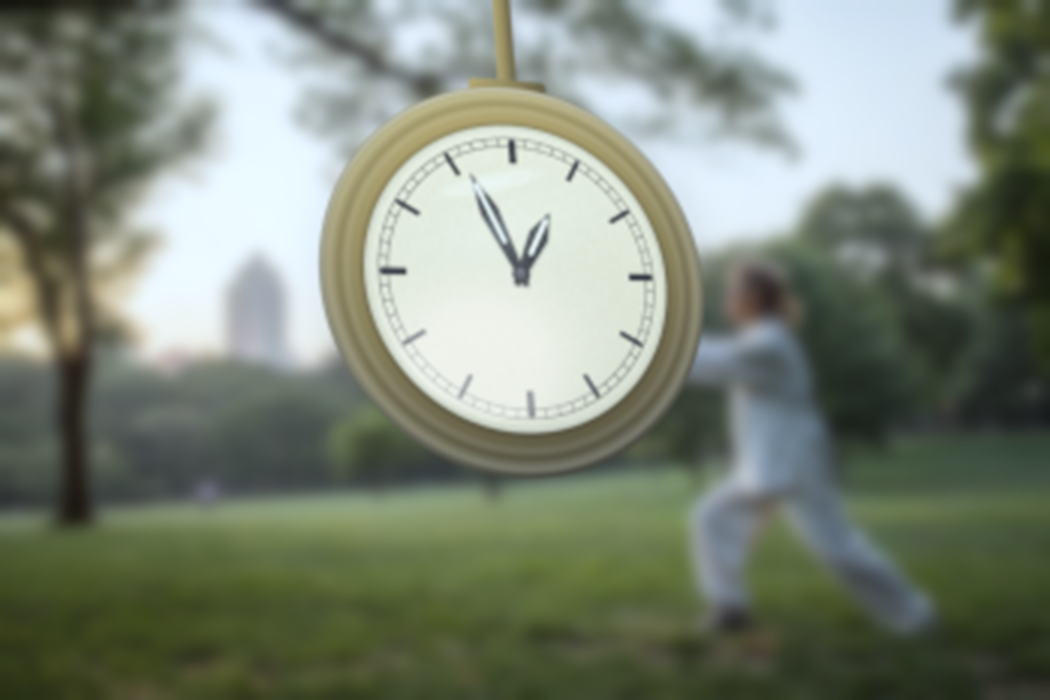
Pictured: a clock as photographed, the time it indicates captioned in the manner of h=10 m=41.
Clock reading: h=12 m=56
